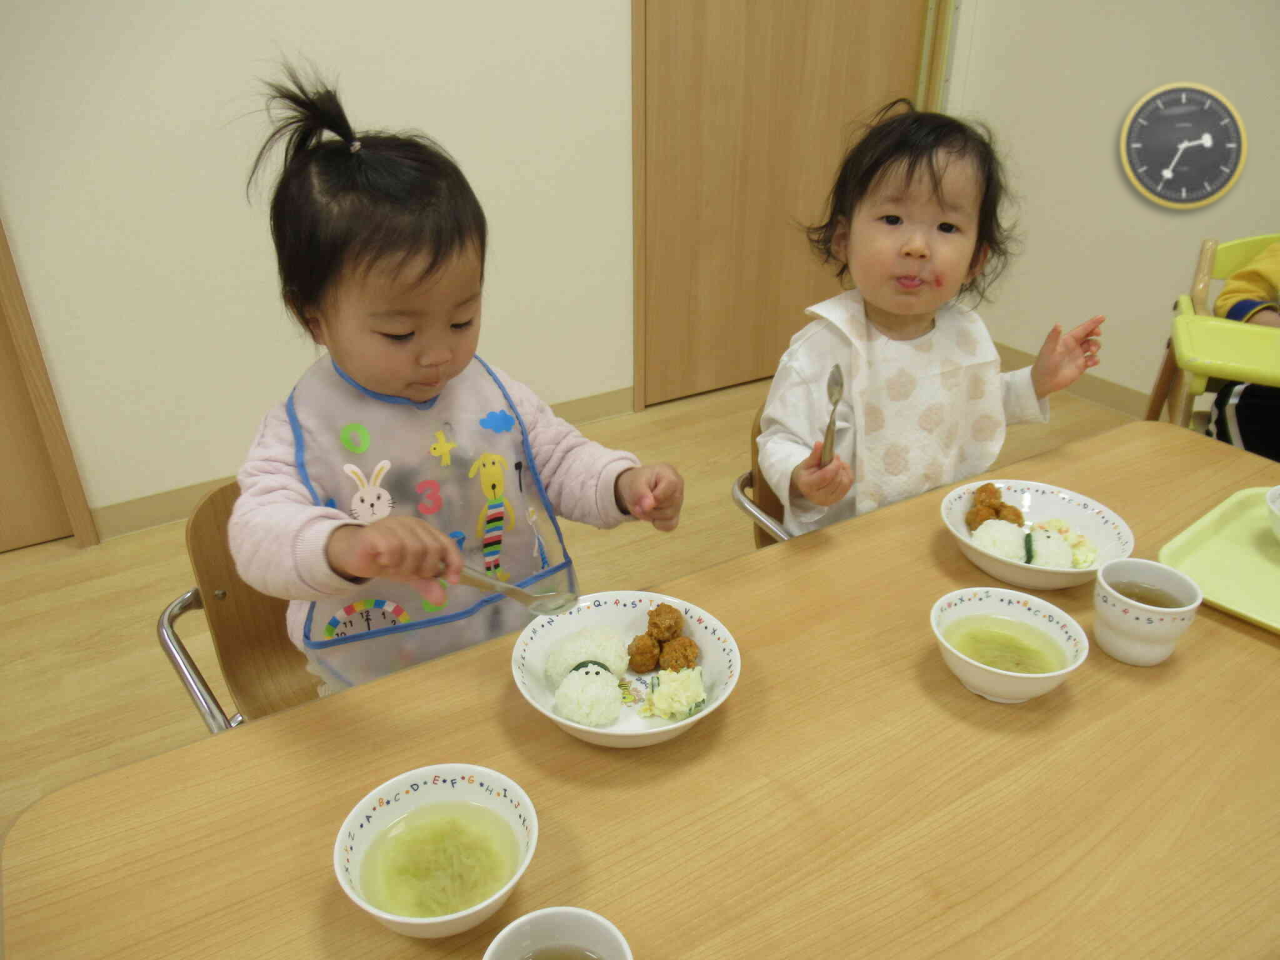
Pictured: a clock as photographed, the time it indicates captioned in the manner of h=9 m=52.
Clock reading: h=2 m=35
